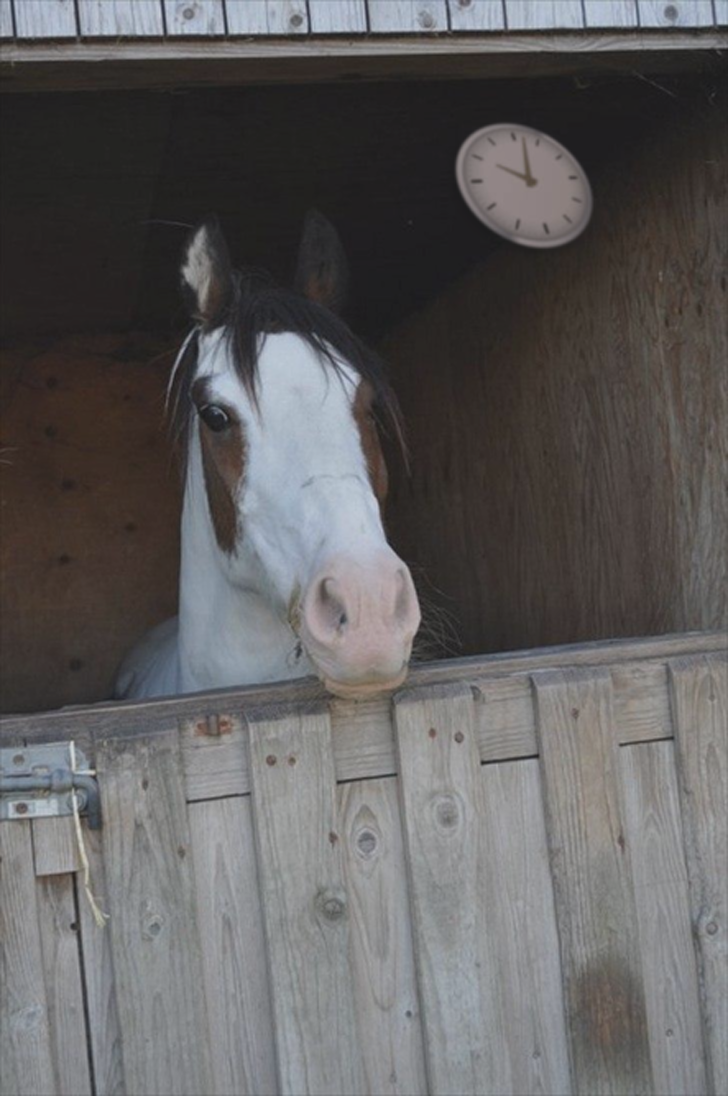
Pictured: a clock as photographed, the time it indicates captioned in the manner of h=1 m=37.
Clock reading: h=10 m=2
